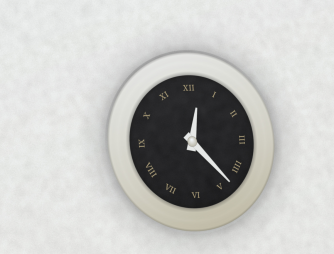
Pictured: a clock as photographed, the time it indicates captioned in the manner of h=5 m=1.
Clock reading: h=12 m=23
